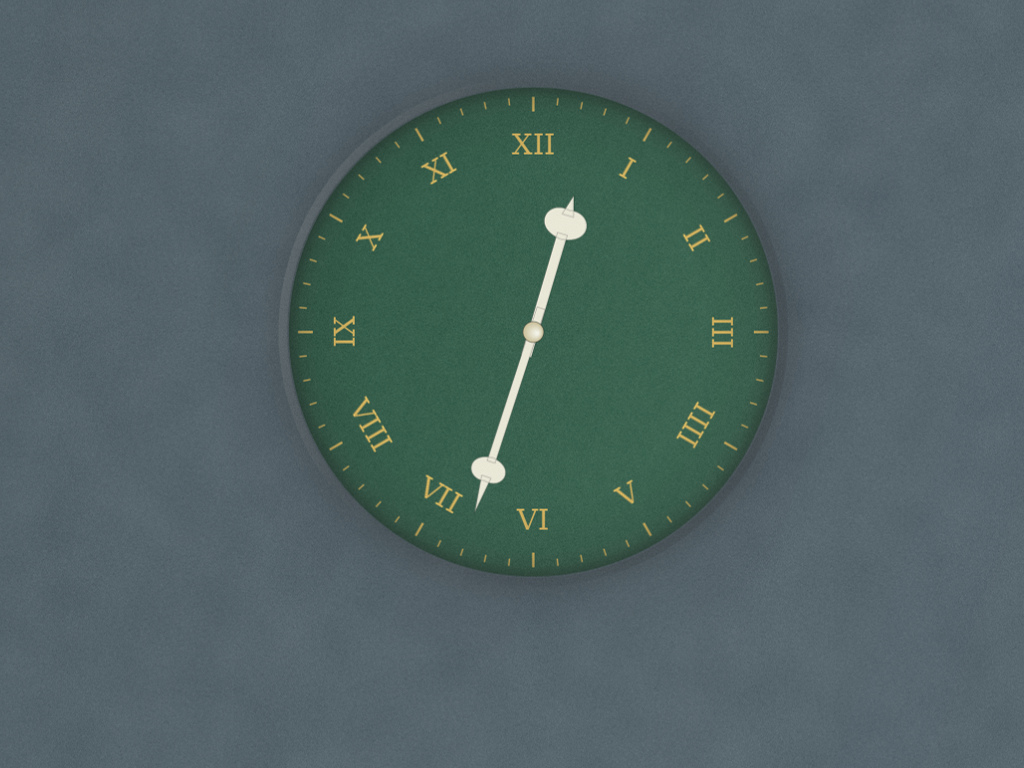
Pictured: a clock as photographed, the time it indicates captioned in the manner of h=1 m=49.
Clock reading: h=12 m=33
